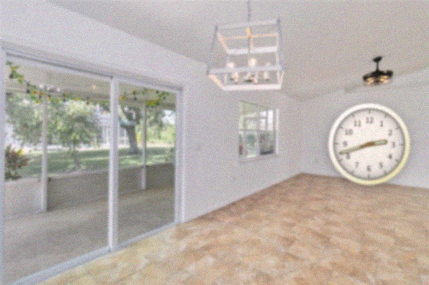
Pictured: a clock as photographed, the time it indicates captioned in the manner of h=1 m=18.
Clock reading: h=2 m=42
